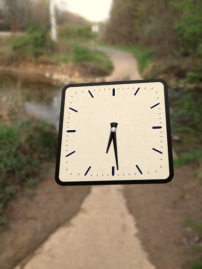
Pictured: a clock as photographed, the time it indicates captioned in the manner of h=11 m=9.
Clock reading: h=6 m=29
